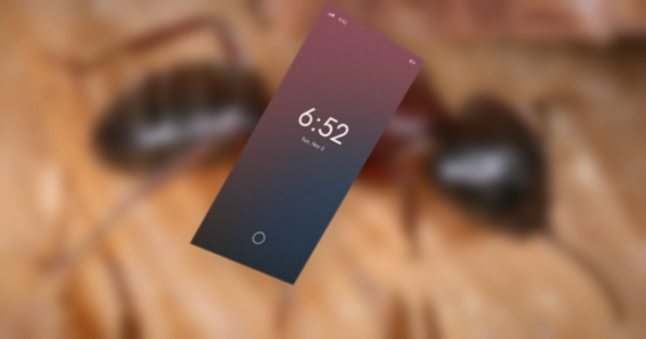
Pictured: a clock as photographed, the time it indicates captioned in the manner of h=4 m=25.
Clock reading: h=6 m=52
